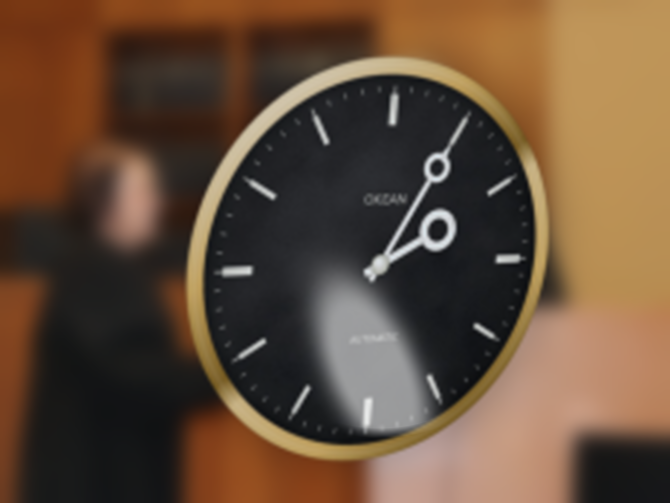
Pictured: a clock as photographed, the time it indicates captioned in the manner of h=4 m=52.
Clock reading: h=2 m=5
